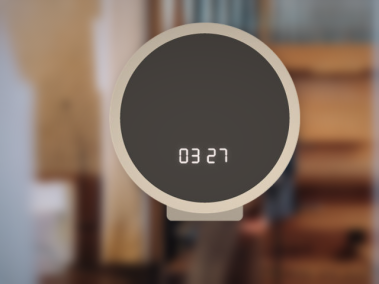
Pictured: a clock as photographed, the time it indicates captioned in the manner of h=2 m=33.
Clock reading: h=3 m=27
